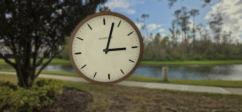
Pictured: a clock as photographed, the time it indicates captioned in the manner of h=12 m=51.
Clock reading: h=3 m=3
